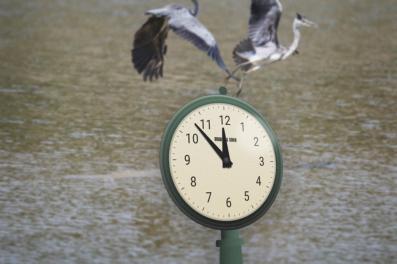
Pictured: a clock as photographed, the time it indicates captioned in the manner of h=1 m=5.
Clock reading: h=11 m=53
